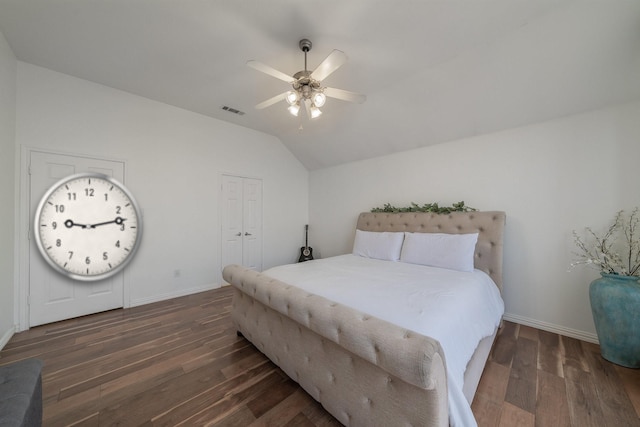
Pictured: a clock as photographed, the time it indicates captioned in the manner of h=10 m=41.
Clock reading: h=9 m=13
